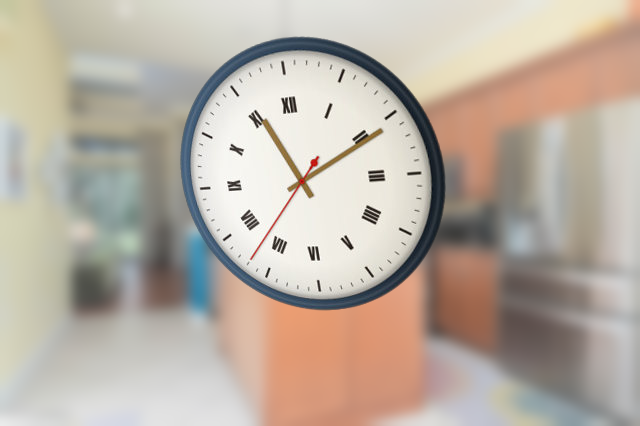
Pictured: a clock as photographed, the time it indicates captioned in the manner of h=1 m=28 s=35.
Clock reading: h=11 m=10 s=37
